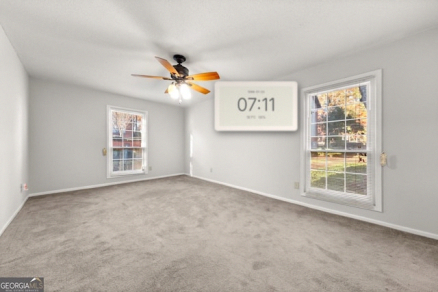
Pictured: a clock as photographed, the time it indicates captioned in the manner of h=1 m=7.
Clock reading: h=7 m=11
